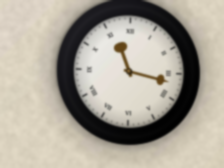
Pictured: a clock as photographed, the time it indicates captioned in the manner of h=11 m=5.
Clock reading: h=11 m=17
